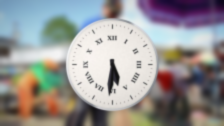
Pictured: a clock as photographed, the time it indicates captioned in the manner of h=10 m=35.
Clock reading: h=5 m=31
